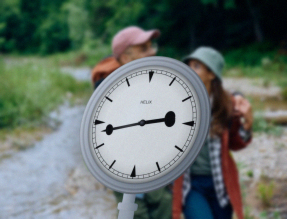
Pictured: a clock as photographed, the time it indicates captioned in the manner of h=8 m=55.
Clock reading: h=2 m=43
